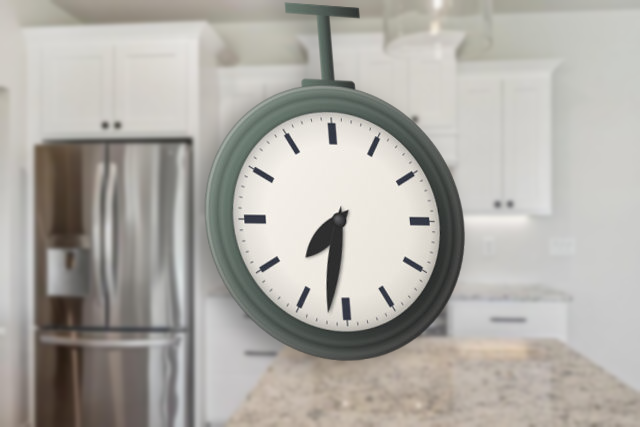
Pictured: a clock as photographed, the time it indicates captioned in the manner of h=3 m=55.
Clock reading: h=7 m=32
